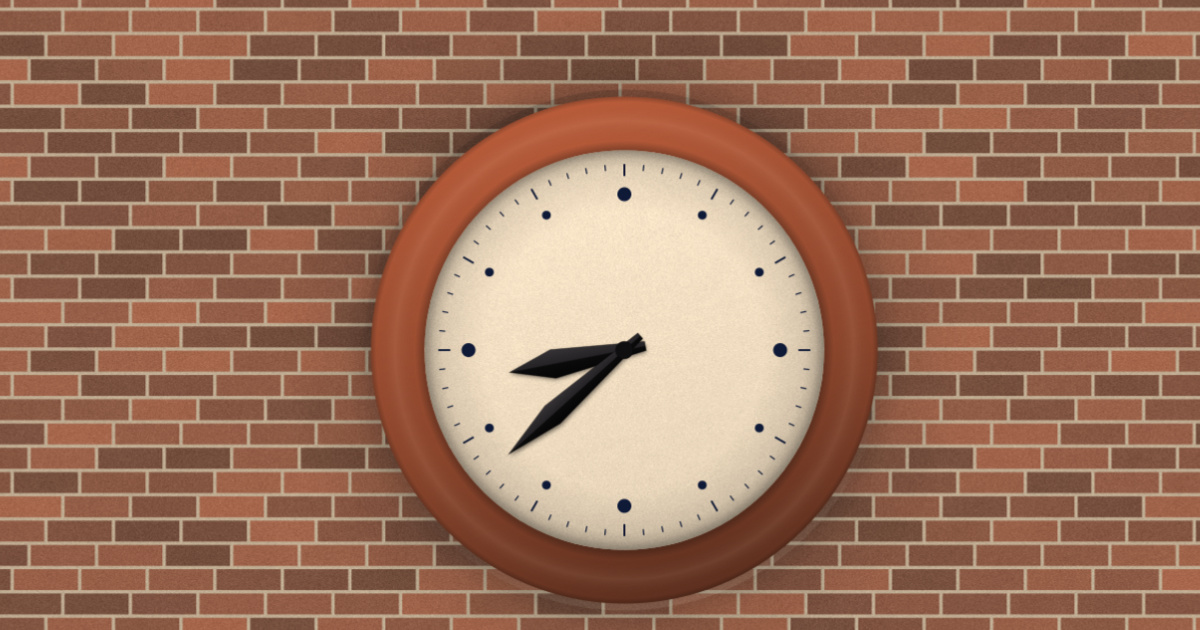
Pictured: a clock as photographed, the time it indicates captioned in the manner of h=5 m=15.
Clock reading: h=8 m=38
